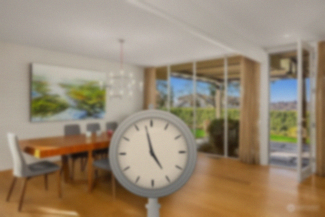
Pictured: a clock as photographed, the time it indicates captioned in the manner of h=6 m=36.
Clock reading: h=4 m=58
